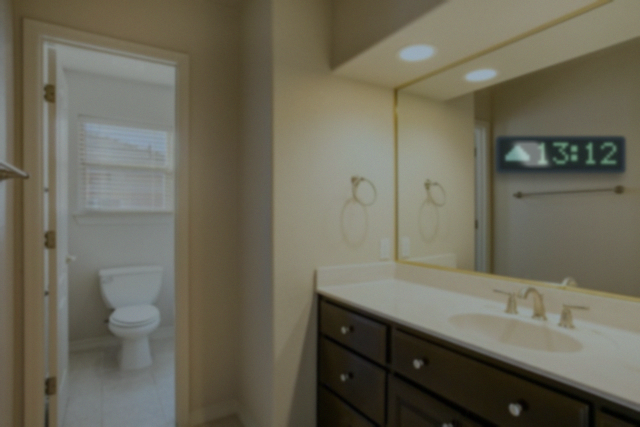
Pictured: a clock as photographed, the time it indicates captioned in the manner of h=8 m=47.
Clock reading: h=13 m=12
